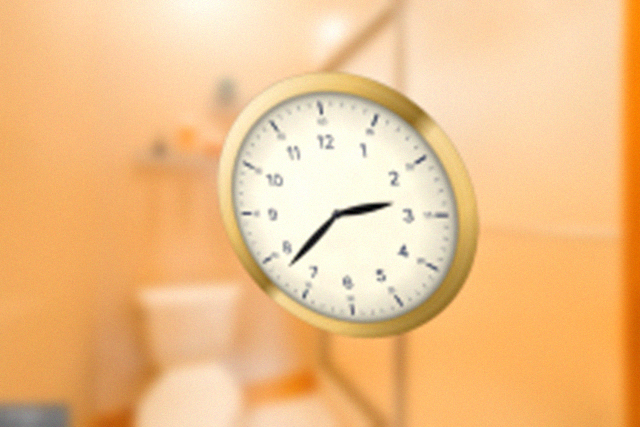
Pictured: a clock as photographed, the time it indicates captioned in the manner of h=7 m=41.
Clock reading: h=2 m=38
